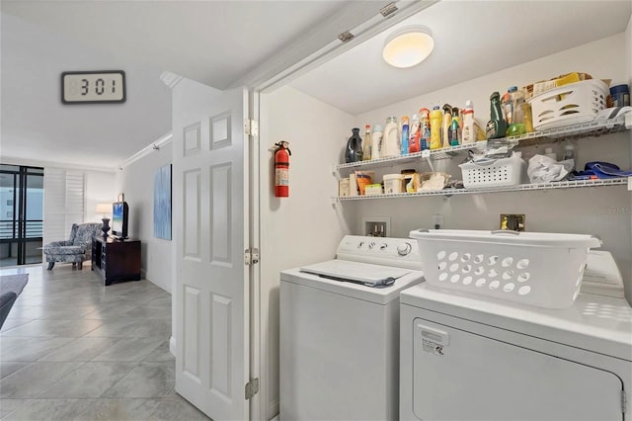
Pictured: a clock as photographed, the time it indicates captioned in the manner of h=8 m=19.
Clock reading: h=3 m=1
